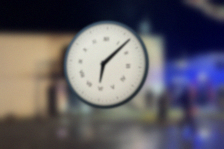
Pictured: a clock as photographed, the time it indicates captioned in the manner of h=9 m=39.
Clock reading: h=6 m=7
